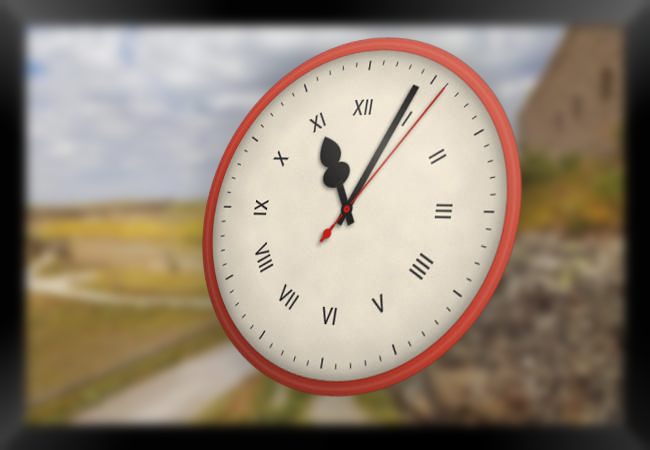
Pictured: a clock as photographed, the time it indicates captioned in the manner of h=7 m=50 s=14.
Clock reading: h=11 m=4 s=6
